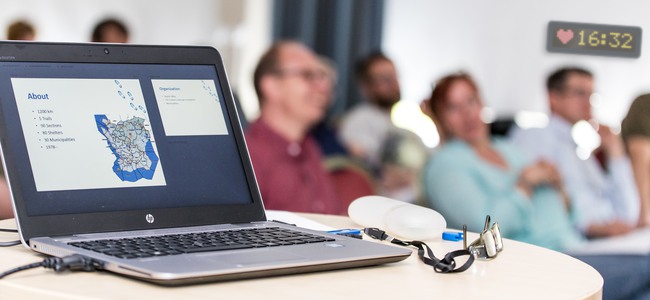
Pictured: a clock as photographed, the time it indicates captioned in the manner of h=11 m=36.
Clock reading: h=16 m=32
